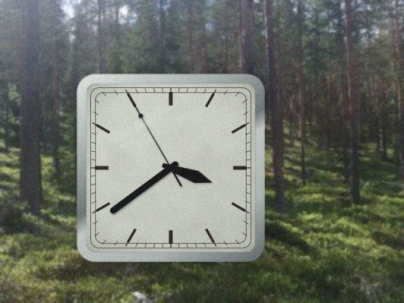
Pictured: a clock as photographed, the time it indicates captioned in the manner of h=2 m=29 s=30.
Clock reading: h=3 m=38 s=55
